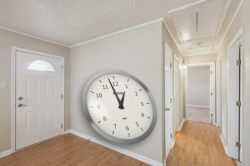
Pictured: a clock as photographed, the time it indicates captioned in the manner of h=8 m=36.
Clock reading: h=12 m=58
